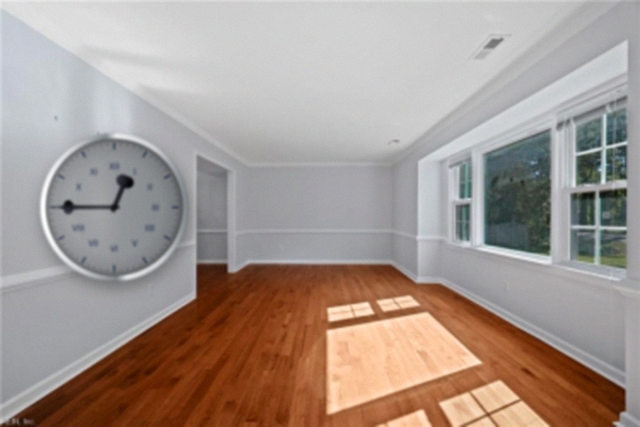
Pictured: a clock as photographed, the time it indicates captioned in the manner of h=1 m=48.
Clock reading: h=12 m=45
